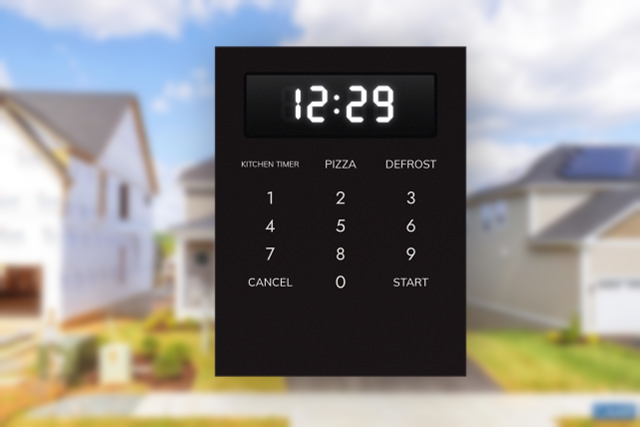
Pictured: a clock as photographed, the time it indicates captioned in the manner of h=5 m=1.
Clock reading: h=12 m=29
